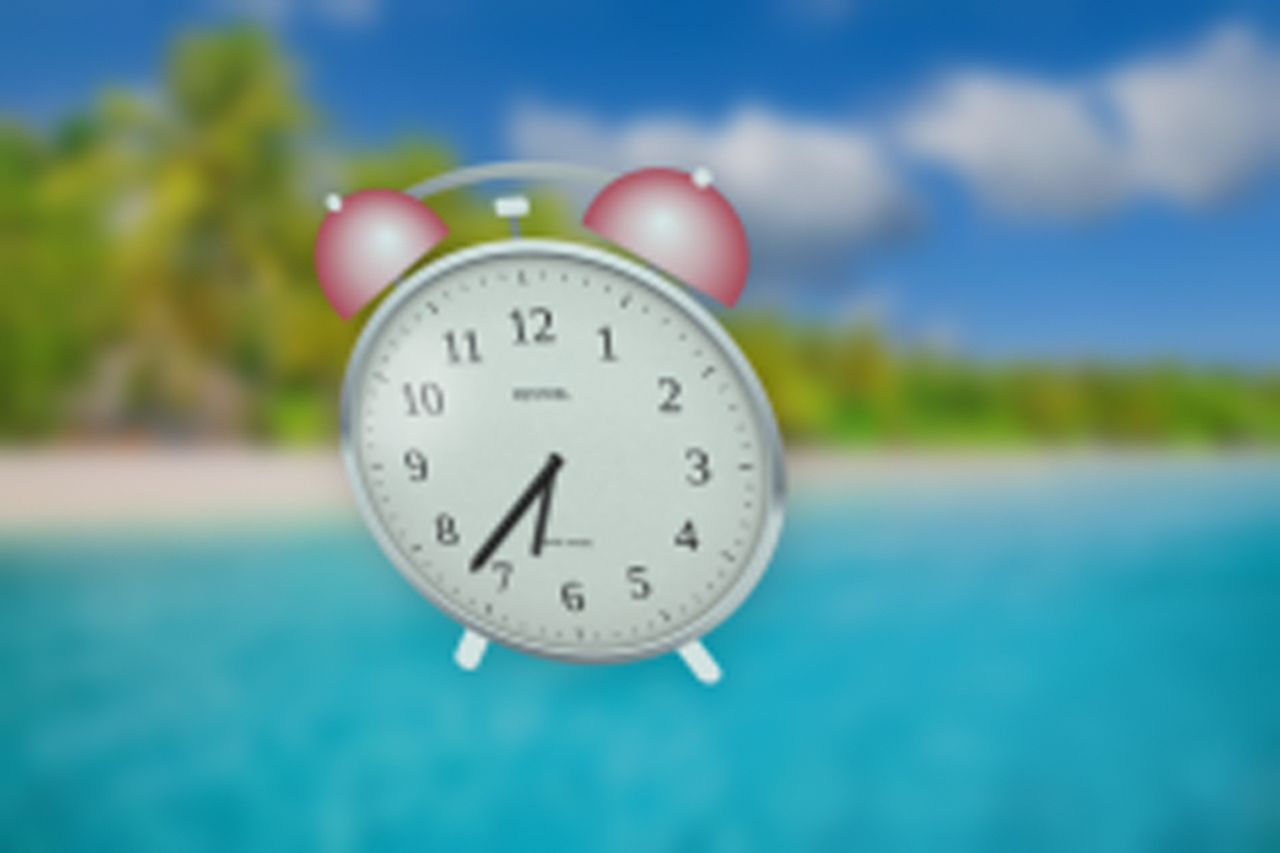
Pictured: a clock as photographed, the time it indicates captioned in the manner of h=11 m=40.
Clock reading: h=6 m=37
